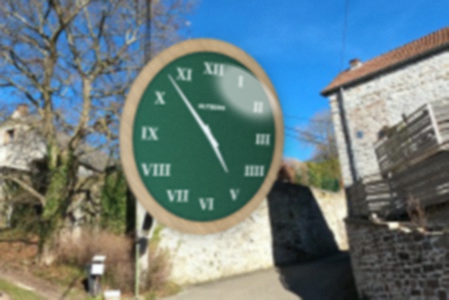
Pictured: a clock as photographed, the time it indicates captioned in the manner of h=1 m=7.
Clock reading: h=4 m=53
